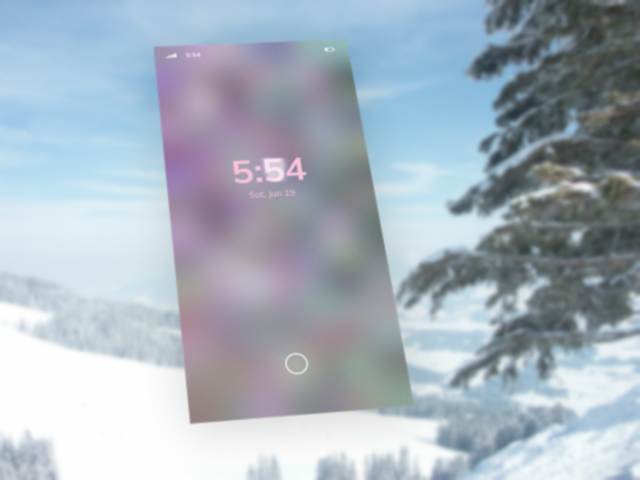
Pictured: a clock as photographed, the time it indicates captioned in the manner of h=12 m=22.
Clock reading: h=5 m=54
